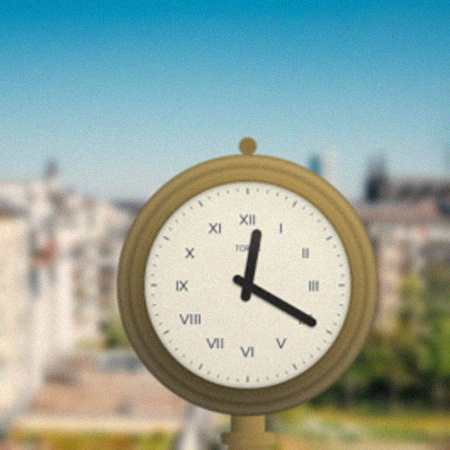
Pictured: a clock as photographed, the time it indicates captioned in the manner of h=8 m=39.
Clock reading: h=12 m=20
